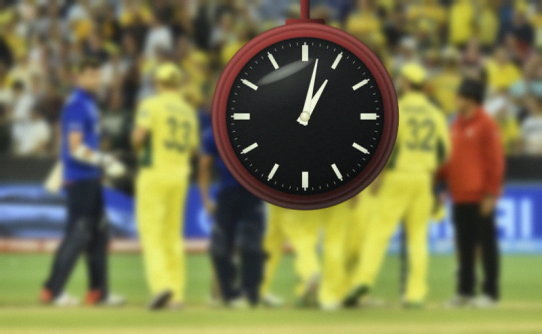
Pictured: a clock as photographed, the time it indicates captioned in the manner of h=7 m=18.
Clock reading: h=1 m=2
